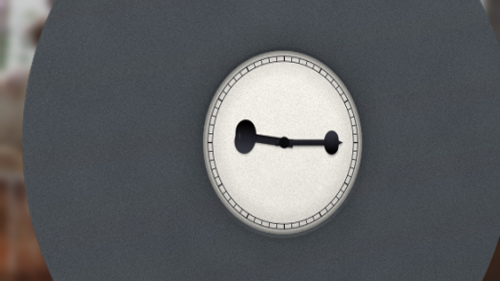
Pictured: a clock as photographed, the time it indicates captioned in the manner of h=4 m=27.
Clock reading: h=9 m=15
